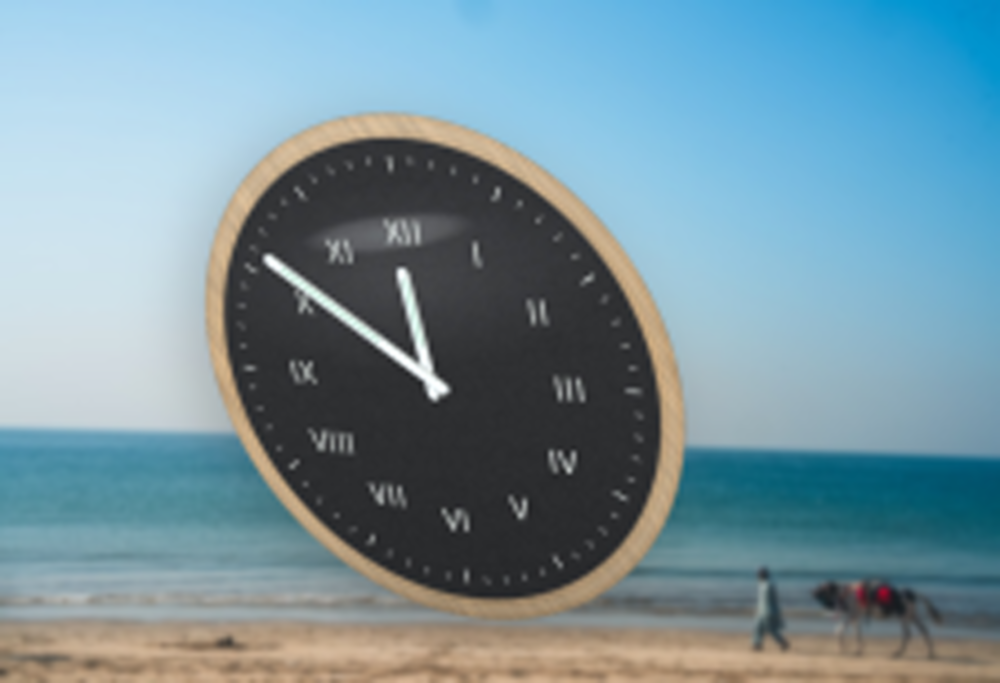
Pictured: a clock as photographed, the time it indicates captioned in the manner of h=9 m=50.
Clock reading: h=11 m=51
